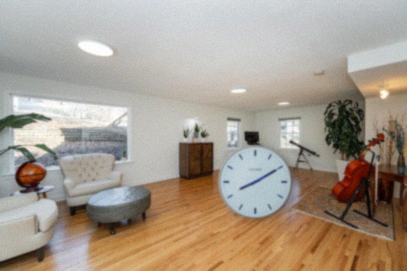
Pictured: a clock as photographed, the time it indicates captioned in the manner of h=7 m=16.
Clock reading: h=8 m=10
